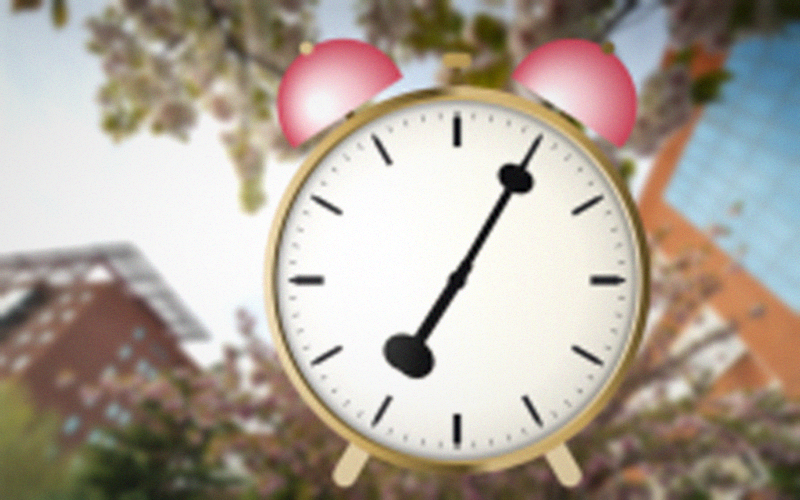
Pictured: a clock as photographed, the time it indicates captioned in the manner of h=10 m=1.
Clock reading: h=7 m=5
